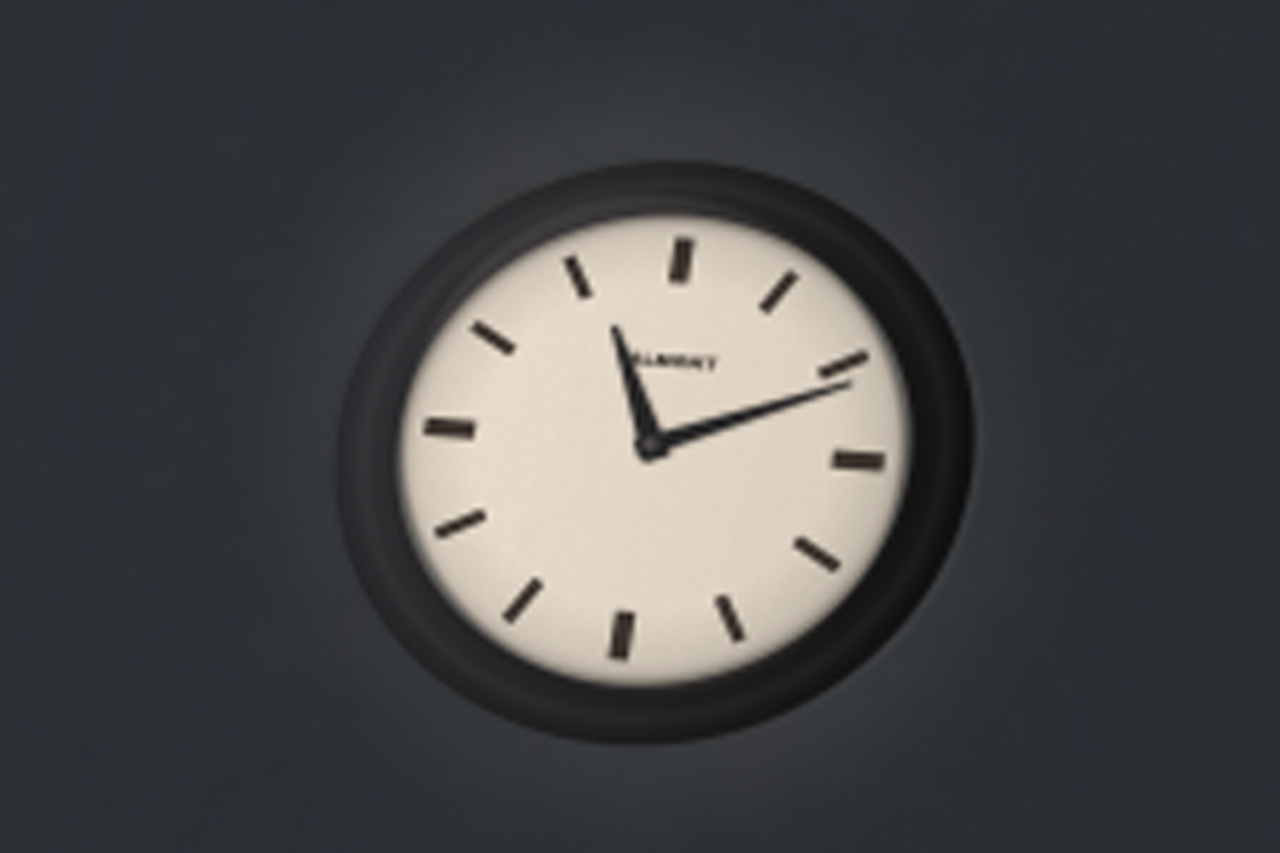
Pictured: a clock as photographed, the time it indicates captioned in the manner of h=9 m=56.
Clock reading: h=11 m=11
